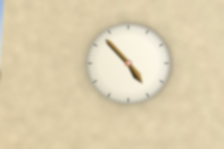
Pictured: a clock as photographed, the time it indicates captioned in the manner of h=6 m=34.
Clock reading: h=4 m=53
